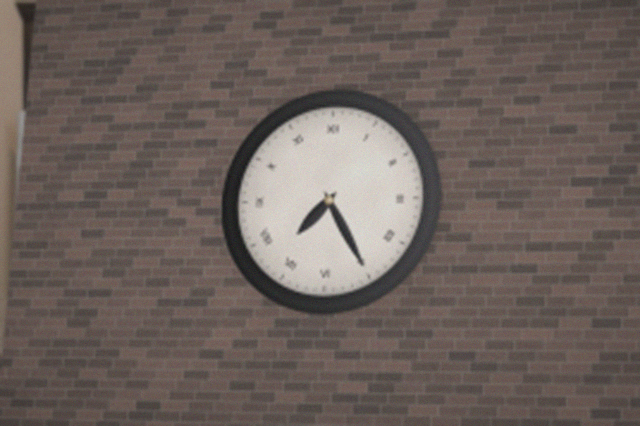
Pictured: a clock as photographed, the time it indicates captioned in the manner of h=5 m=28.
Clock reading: h=7 m=25
